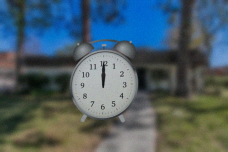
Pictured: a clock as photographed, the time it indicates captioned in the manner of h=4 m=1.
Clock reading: h=12 m=0
